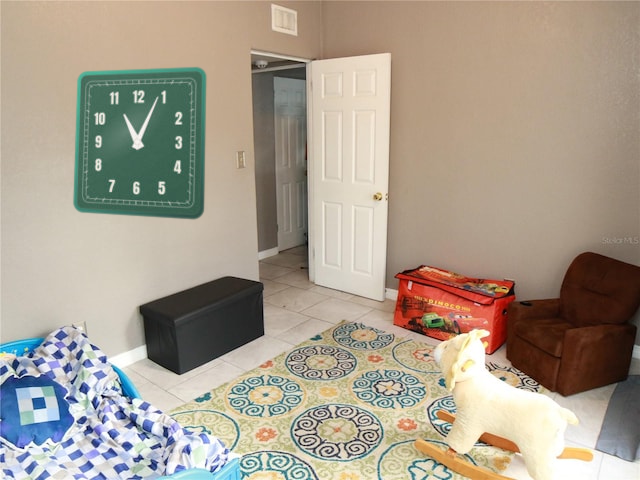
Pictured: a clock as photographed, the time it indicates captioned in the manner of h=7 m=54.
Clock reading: h=11 m=4
